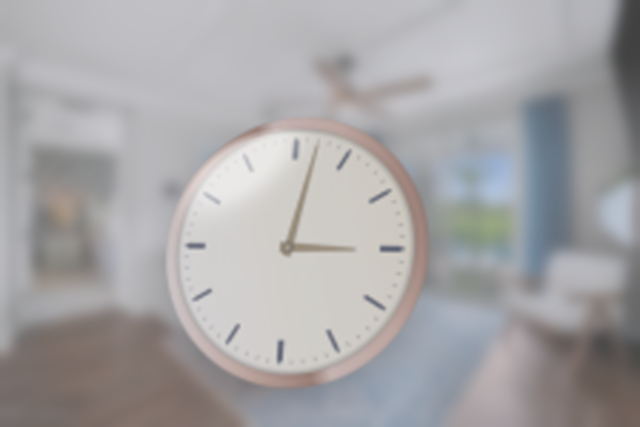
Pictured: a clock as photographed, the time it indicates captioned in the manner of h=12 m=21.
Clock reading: h=3 m=2
